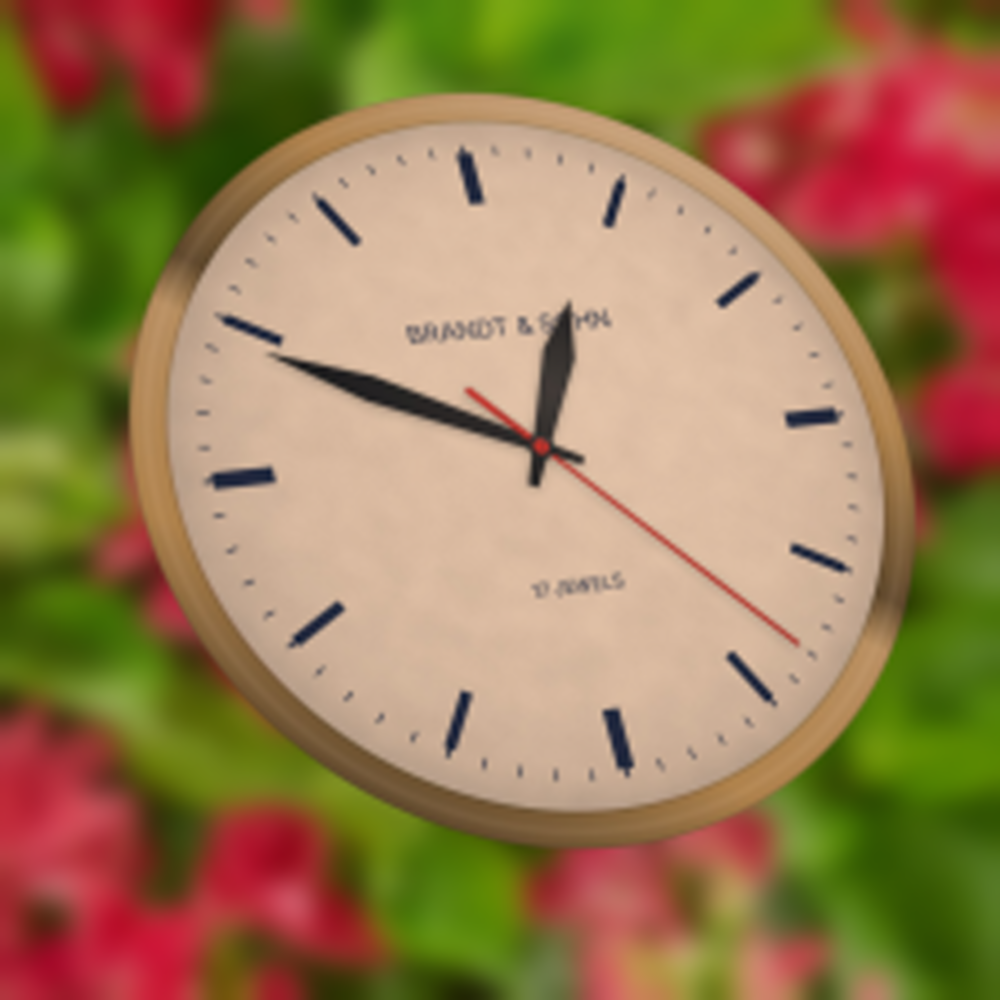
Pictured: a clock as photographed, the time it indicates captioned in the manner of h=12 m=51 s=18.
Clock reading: h=12 m=49 s=23
